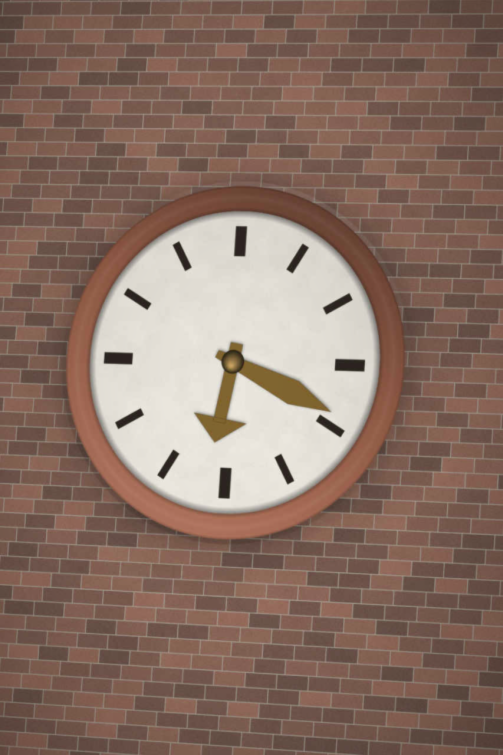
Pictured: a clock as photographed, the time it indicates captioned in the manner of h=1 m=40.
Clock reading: h=6 m=19
